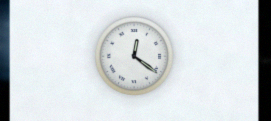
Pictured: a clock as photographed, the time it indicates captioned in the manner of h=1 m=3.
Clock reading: h=12 m=21
